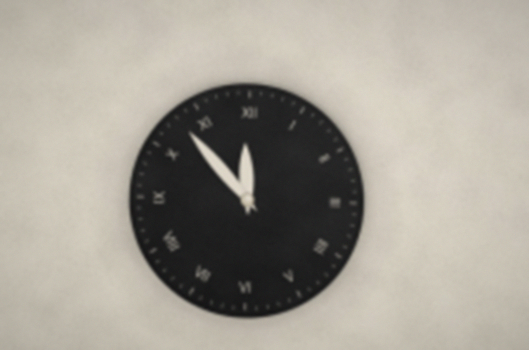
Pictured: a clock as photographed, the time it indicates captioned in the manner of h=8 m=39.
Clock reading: h=11 m=53
